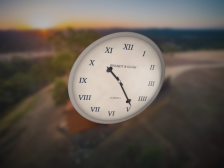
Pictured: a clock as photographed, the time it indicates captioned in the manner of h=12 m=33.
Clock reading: h=10 m=24
